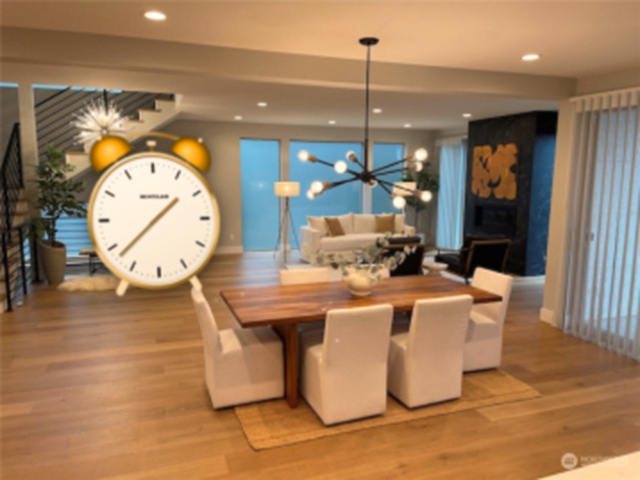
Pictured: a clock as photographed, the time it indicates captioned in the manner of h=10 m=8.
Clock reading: h=1 m=38
